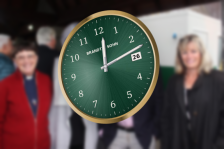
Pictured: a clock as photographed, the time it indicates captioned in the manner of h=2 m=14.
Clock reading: h=12 m=13
